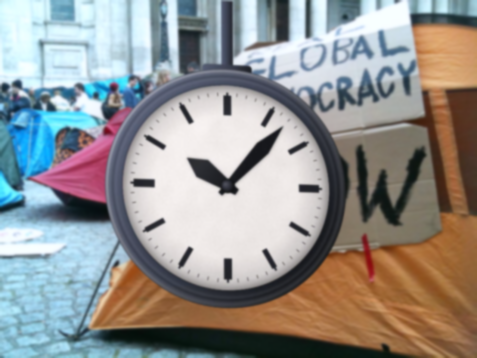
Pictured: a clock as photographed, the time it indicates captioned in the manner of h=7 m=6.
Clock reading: h=10 m=7
